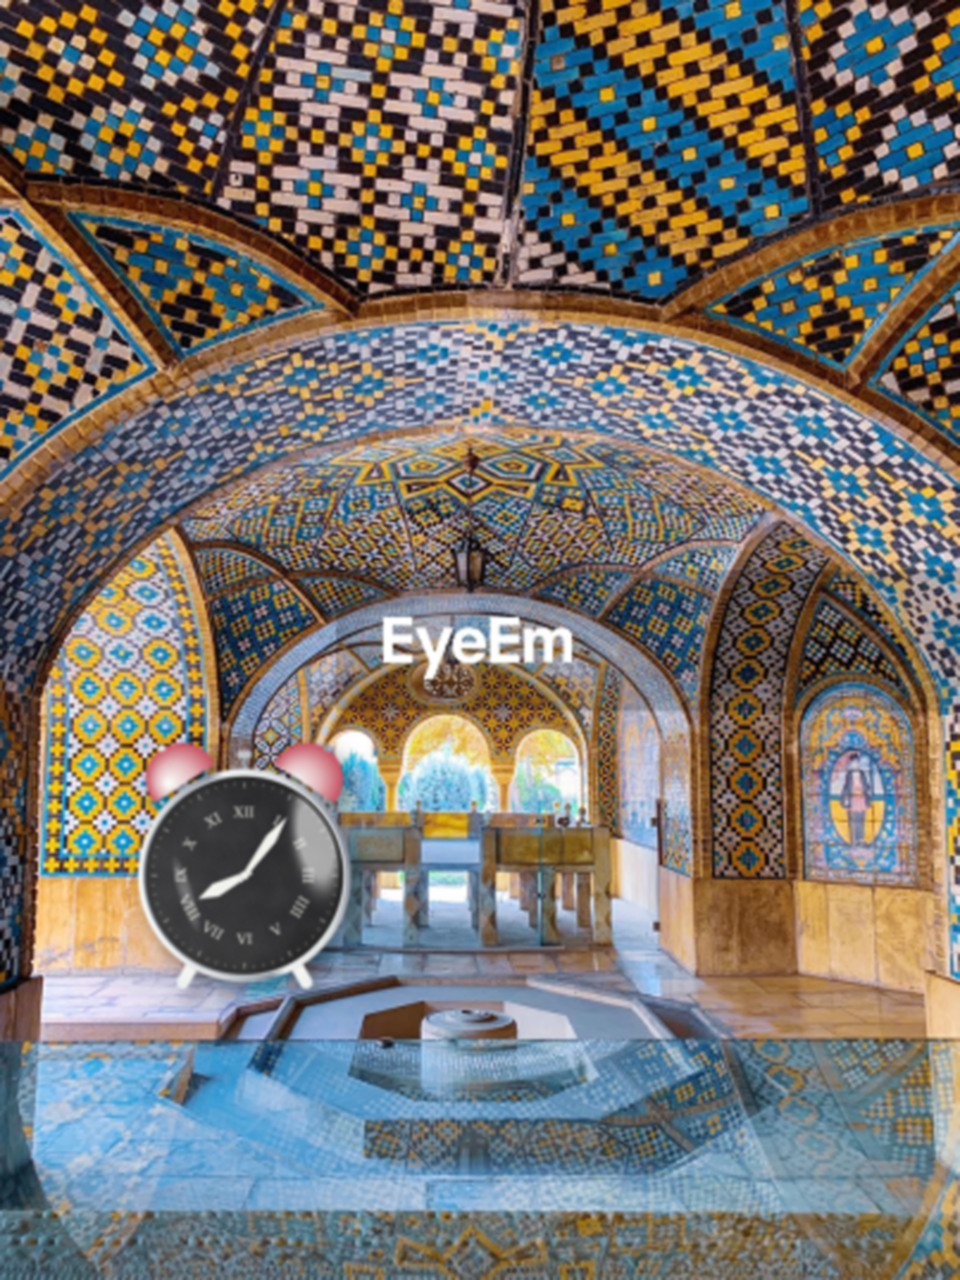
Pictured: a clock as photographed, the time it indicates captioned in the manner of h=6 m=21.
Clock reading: h=8 m=6
